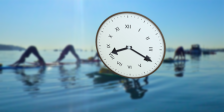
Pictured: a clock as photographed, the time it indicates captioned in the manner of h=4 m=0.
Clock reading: h=8 m=20
